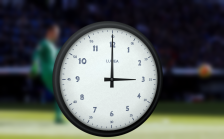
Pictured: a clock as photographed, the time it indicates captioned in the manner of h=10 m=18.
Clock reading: h=3 m=0
